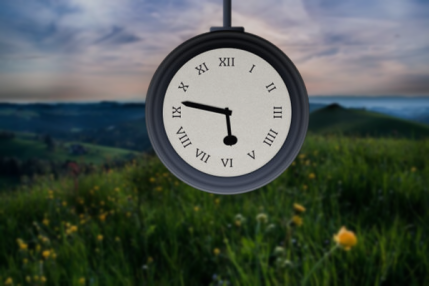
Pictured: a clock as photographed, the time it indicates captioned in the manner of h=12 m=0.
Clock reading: h=5 m=47
